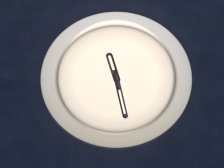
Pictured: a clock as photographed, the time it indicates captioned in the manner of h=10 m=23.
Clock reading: h=11 m=28
